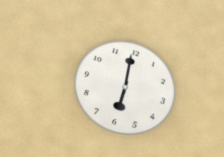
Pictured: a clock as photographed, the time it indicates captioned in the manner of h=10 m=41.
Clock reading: h=5 m=59
